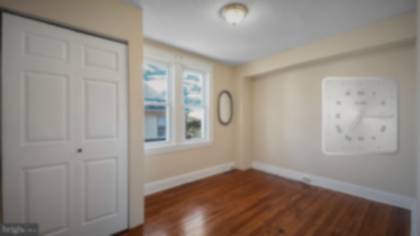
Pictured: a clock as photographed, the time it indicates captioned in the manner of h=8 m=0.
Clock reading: h=7 m=15
